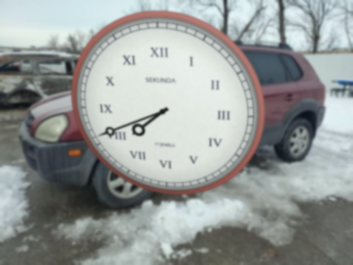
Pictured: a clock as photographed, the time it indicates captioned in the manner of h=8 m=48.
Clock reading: h=7 m=41
